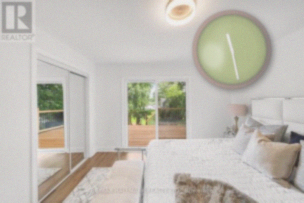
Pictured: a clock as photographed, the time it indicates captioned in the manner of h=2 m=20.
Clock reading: h=11 m=28
